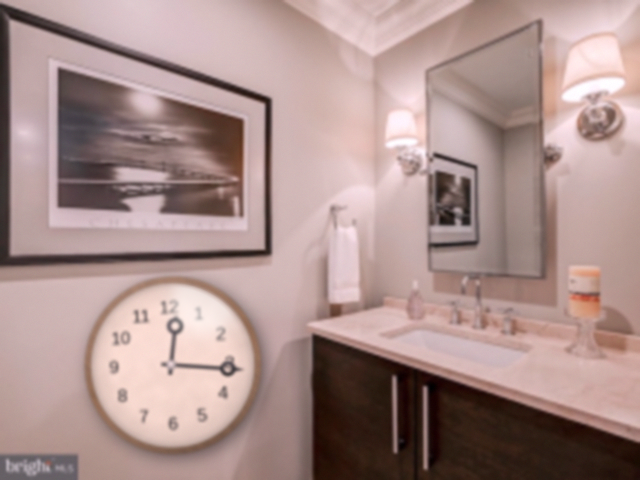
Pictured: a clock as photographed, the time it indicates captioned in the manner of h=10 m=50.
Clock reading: h=12 m=16
